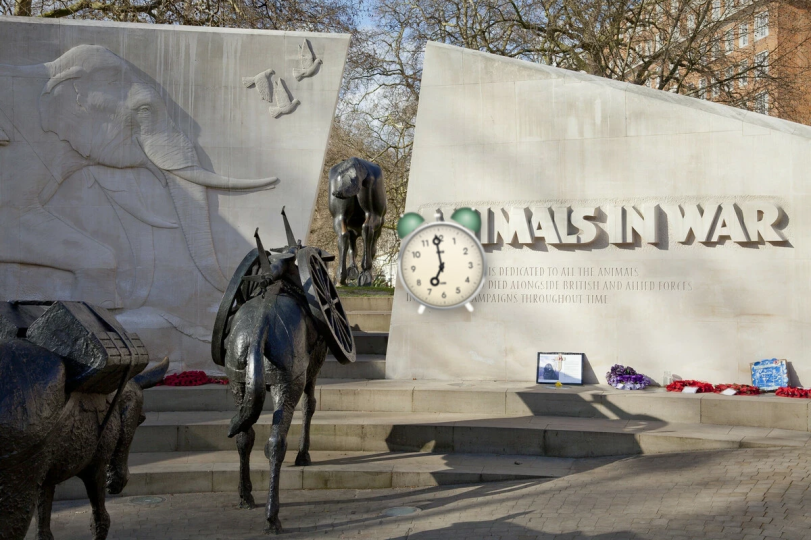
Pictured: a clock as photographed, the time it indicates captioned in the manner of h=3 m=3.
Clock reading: h=6 m=59
